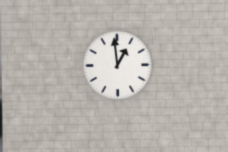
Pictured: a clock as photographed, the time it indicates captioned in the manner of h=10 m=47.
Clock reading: h=12 m=59
